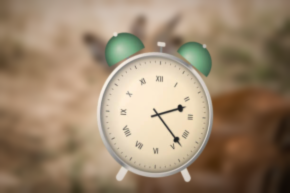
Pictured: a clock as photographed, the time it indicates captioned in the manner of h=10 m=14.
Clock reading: h=2 m=23
